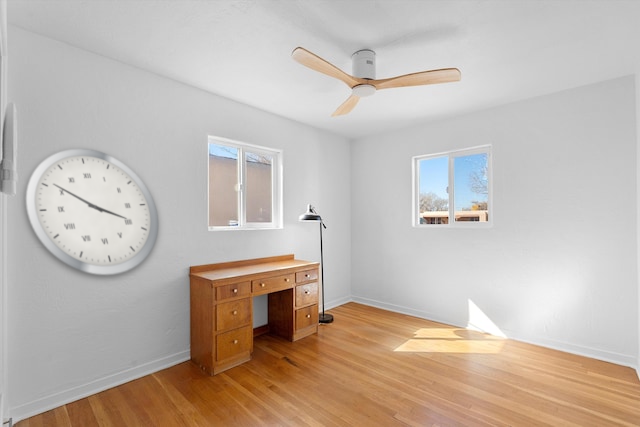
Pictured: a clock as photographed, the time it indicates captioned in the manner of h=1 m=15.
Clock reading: h=3 m=51
